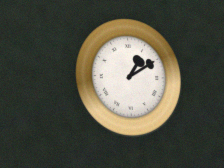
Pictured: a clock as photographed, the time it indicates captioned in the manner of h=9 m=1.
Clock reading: h=1 m=10
